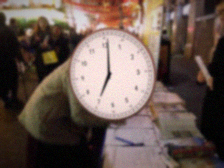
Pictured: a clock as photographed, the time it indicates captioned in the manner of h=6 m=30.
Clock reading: h=7 m=1
